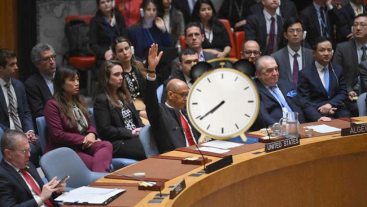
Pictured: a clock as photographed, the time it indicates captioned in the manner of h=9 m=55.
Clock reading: h=7 m=39
